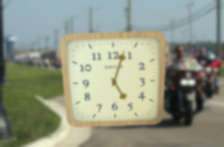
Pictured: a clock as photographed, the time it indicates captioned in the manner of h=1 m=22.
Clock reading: h=5 m=3
